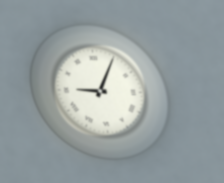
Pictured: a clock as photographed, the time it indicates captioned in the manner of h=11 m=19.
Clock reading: h=9 m=5
